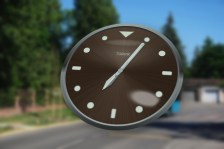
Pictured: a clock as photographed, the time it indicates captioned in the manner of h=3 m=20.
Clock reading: h=7 m=5
